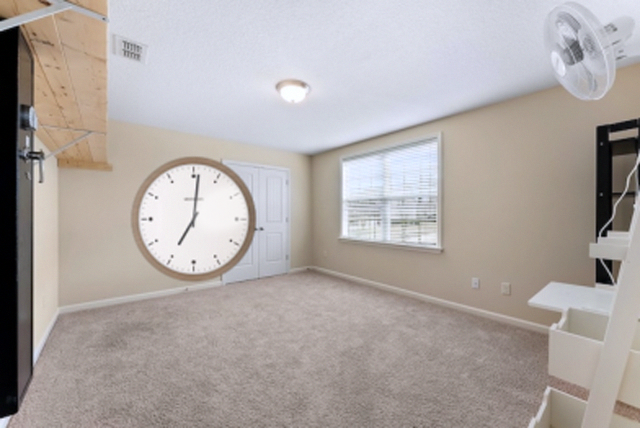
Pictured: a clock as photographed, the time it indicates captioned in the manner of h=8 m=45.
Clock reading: h=7 m=1
